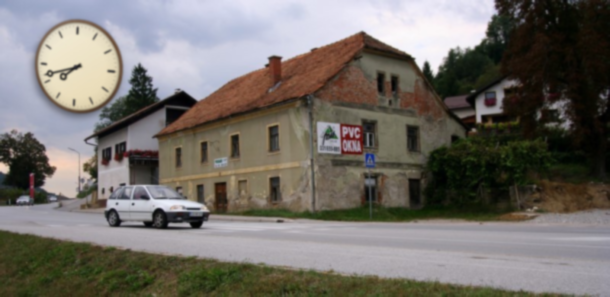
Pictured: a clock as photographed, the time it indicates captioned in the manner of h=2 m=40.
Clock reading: h=7 m=42
